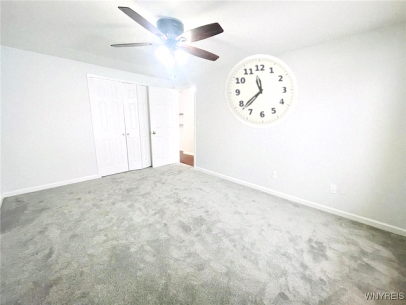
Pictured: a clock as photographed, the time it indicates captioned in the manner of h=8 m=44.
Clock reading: h=11 m=38
